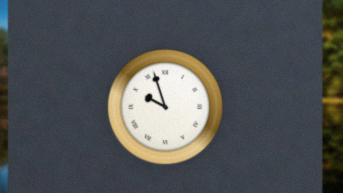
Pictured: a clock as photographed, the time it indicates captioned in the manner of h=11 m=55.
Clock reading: h=9 m=57
